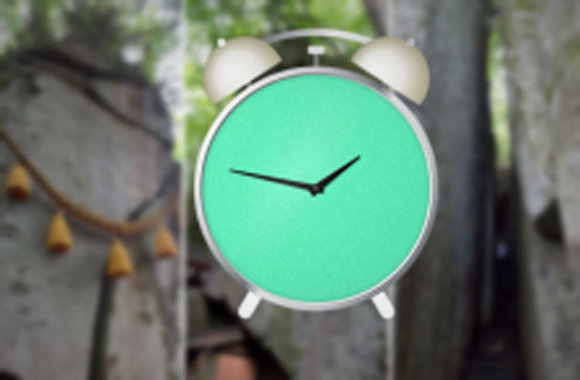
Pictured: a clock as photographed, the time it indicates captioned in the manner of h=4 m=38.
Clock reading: h=1 m=47
